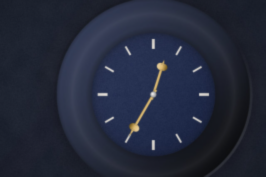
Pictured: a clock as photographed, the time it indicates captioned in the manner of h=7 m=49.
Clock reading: h=12 m=35
